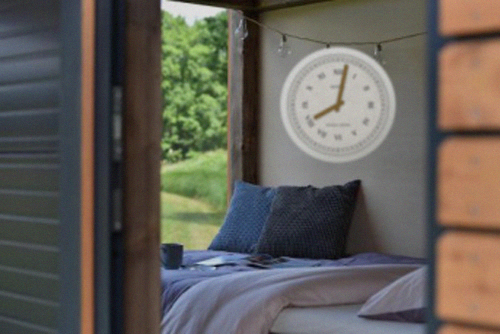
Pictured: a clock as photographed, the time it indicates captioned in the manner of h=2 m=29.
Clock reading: h=8 m=2
